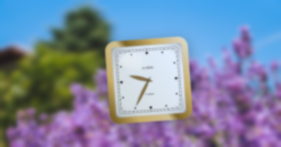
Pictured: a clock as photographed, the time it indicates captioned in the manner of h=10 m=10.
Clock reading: h=9 m=35
